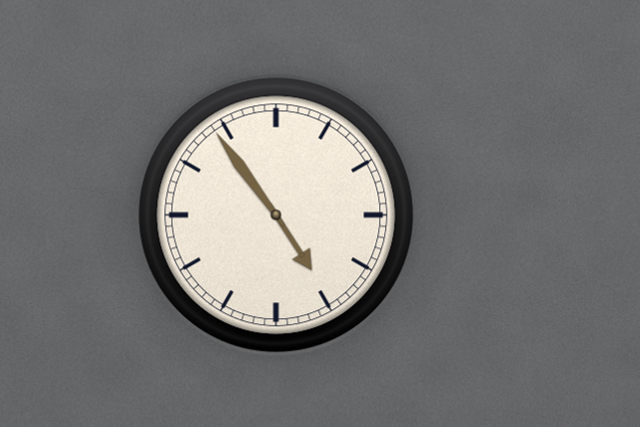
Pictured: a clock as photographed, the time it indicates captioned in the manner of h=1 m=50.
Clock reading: h=4 m=54
